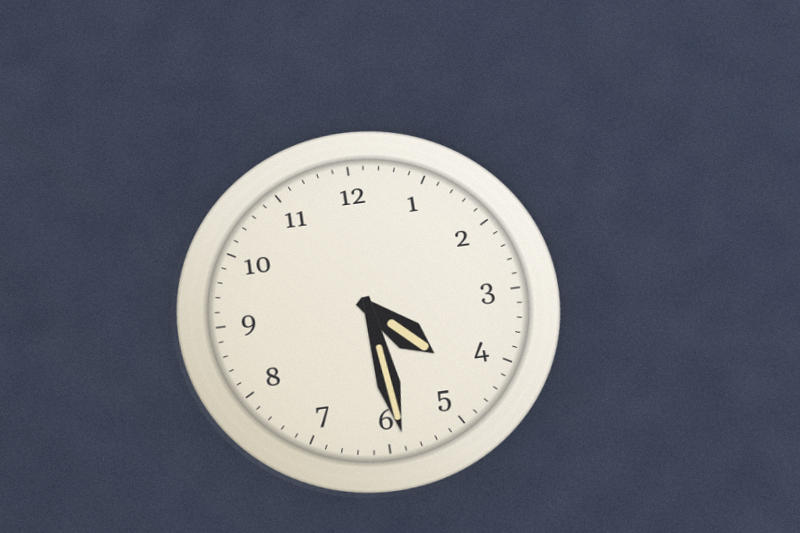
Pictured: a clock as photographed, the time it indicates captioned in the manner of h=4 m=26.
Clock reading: h=4 m=29
